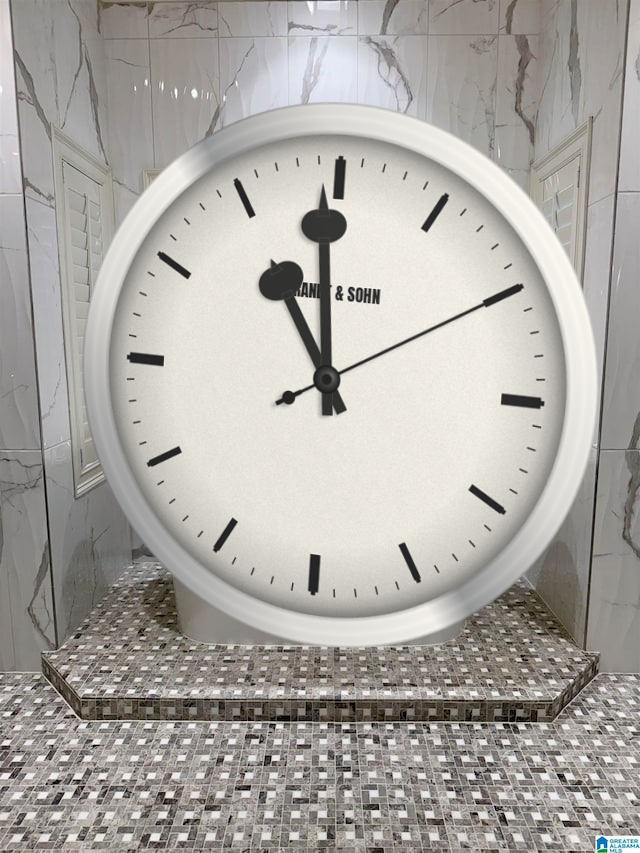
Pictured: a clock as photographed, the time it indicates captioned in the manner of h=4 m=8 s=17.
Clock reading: h=10 m=59 s=10
